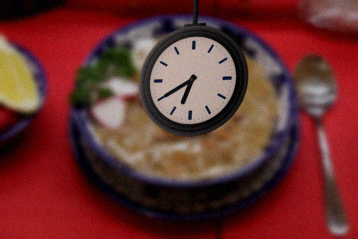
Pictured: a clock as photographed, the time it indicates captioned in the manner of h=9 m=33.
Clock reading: h=6 m=40
